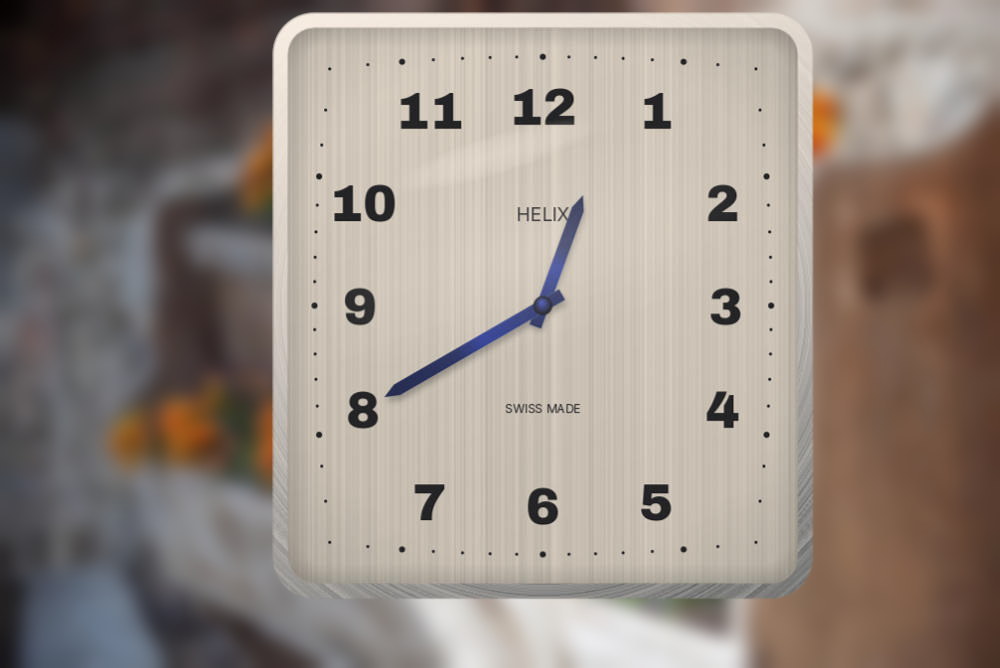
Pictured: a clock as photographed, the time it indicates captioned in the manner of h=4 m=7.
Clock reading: h=12 m=40
